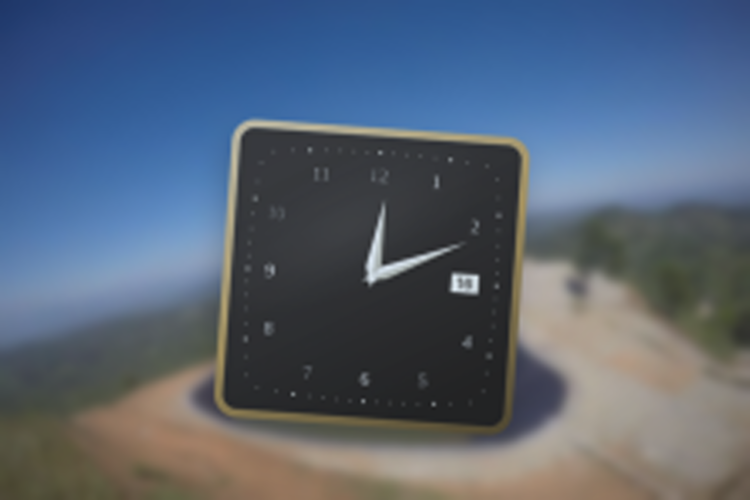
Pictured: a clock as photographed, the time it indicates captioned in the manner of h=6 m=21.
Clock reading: h=12 m=11
